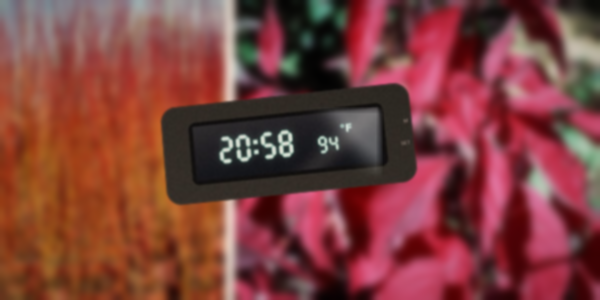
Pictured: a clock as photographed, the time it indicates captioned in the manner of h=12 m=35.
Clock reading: h=20 m=58
